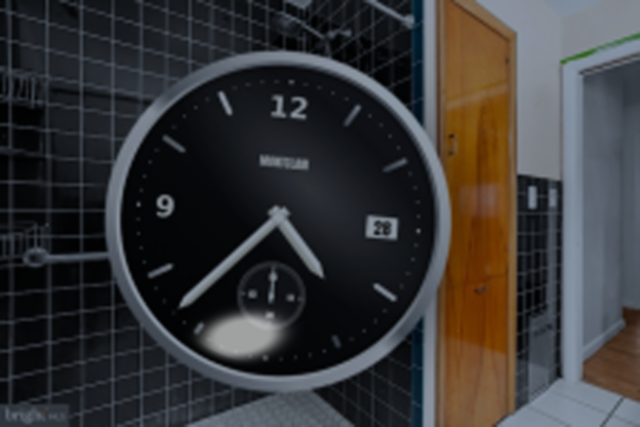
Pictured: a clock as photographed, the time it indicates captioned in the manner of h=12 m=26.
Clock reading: h=4 m=37
